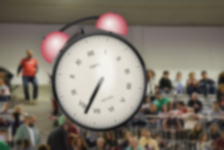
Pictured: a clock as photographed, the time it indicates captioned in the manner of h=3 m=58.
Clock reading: h=7 m=38
